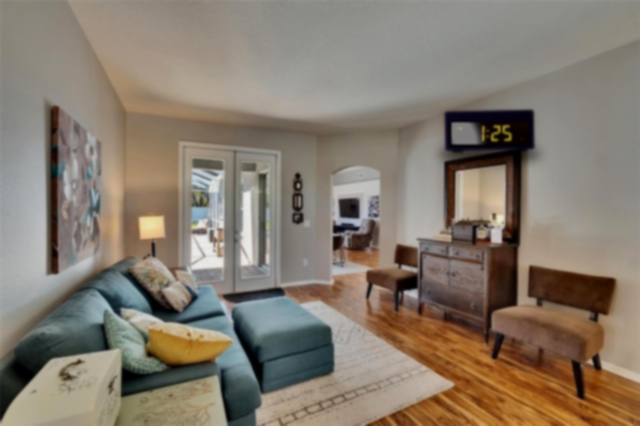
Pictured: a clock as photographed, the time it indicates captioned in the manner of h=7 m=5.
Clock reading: h=1 m=25
